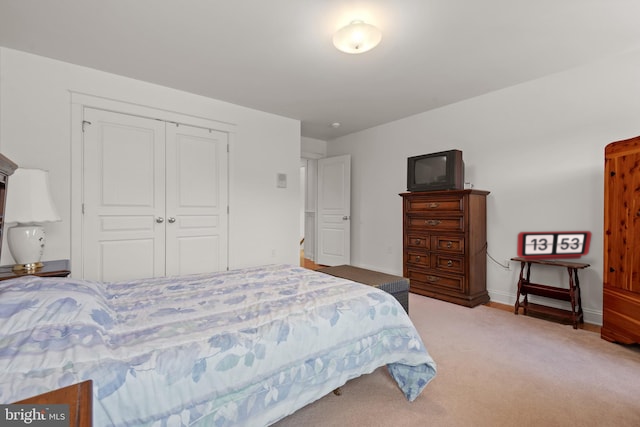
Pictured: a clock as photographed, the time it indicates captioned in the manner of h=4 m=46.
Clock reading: h=13 m=53
